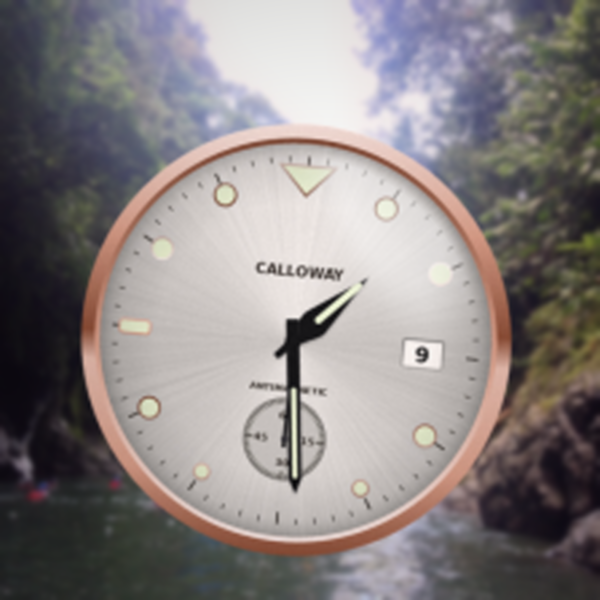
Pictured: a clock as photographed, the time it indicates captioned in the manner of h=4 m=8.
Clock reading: h=1 m=29
